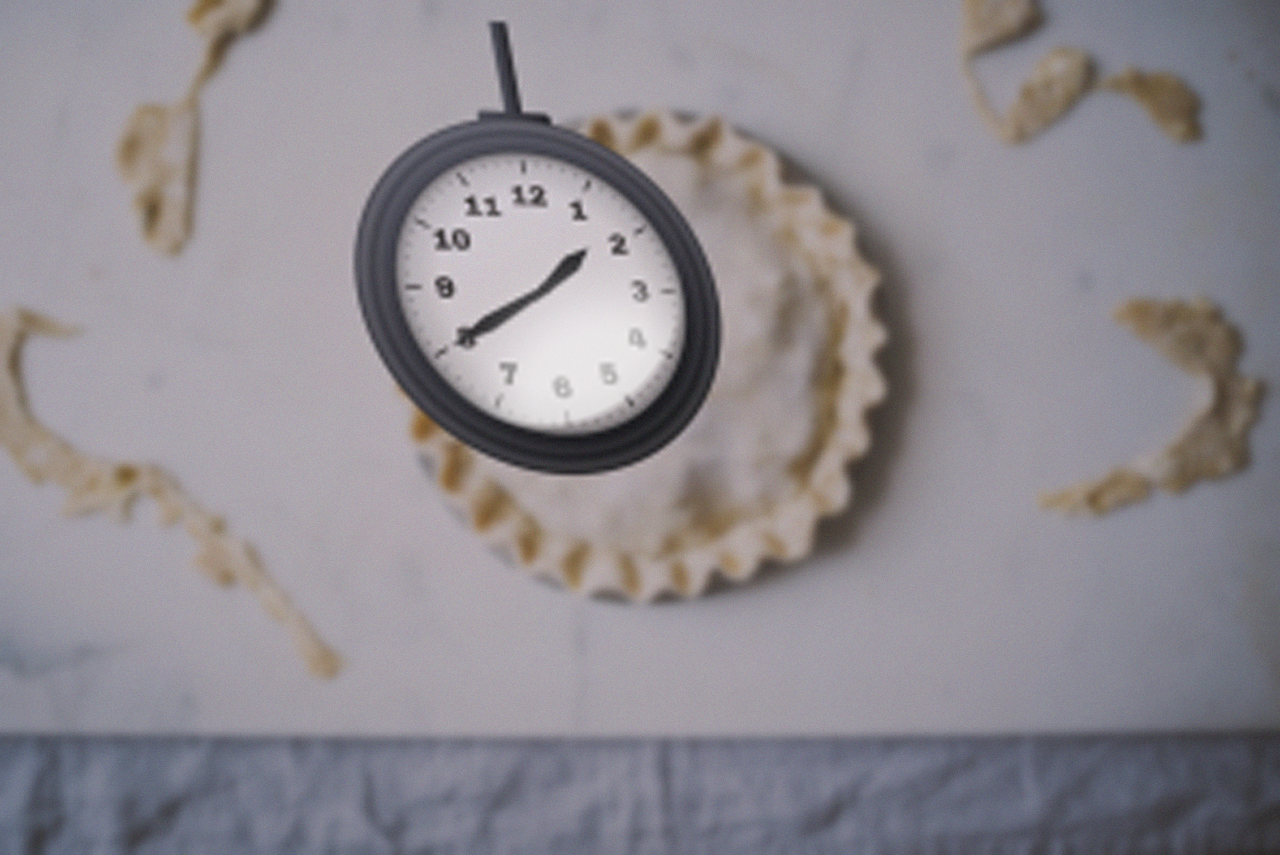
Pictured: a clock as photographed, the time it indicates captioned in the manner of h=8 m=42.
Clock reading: h=1 m=40
